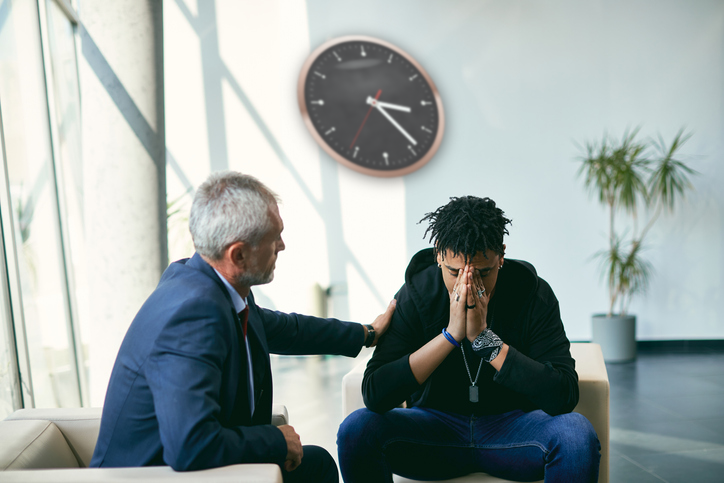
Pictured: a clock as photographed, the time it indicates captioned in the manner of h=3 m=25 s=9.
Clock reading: h=3 m=23 s=36
